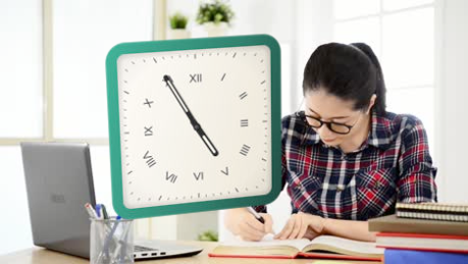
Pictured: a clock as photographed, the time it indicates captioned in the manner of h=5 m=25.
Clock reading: h=4 m=55
